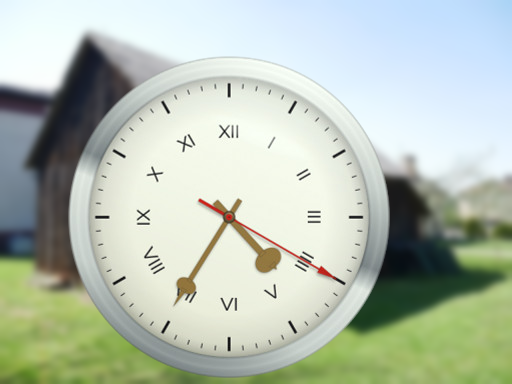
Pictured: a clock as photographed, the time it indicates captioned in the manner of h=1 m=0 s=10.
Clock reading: h=4 m=35 s=20
